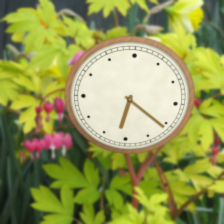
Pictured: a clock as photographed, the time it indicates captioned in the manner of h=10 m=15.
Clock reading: h=6 m=21
